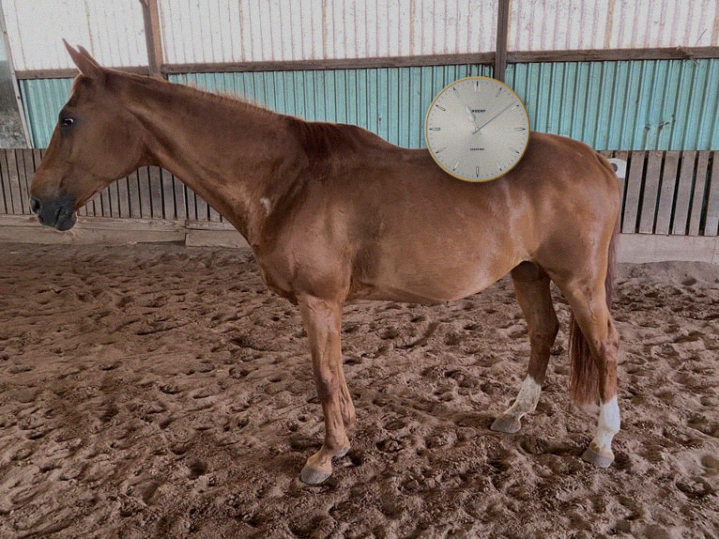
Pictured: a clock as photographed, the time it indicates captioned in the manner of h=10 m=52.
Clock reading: h=11 m=9
